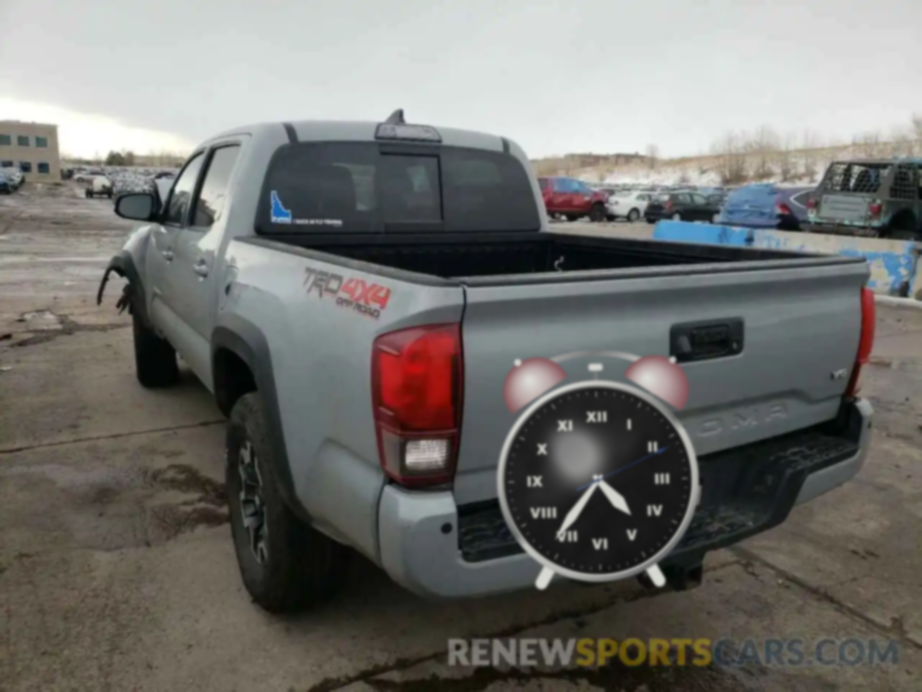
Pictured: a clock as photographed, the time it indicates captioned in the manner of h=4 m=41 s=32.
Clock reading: h=4 m=36 s=11
